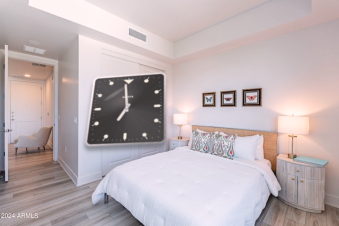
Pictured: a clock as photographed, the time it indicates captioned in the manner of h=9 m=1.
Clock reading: h=6 m=59
